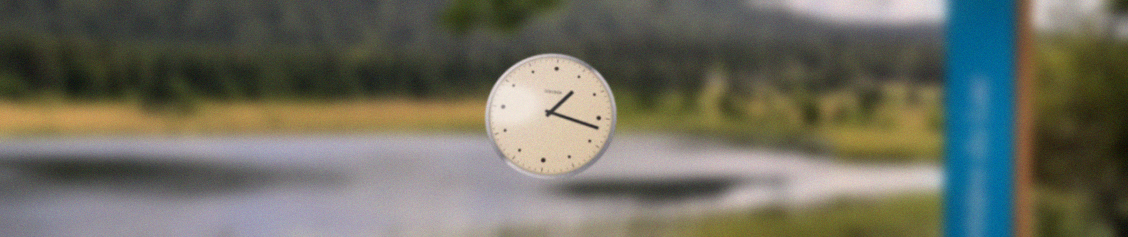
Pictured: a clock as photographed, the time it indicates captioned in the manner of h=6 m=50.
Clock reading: h=1 m=17
